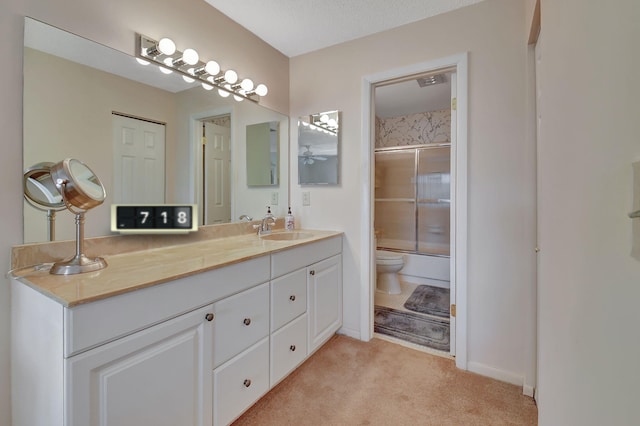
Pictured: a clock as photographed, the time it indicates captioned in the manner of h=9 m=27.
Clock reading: h=7 m=18
